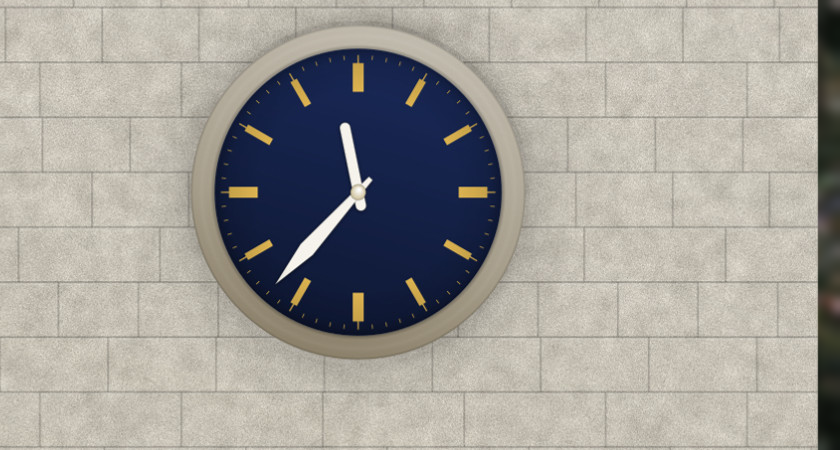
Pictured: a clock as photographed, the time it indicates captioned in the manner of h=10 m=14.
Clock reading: h=11 m=37
